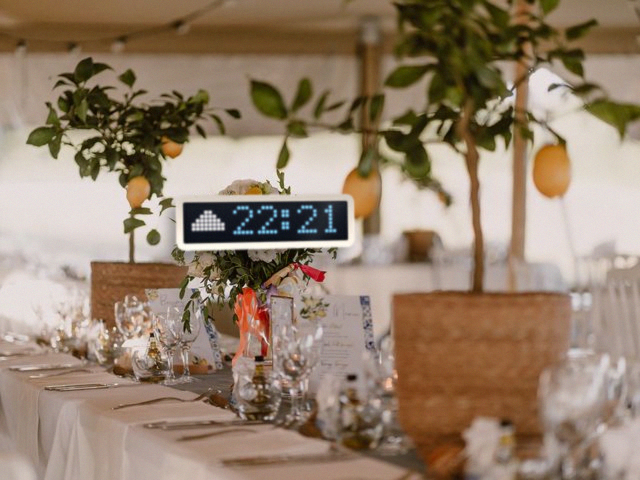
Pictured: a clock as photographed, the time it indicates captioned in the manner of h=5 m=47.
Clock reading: h=22 m=21
